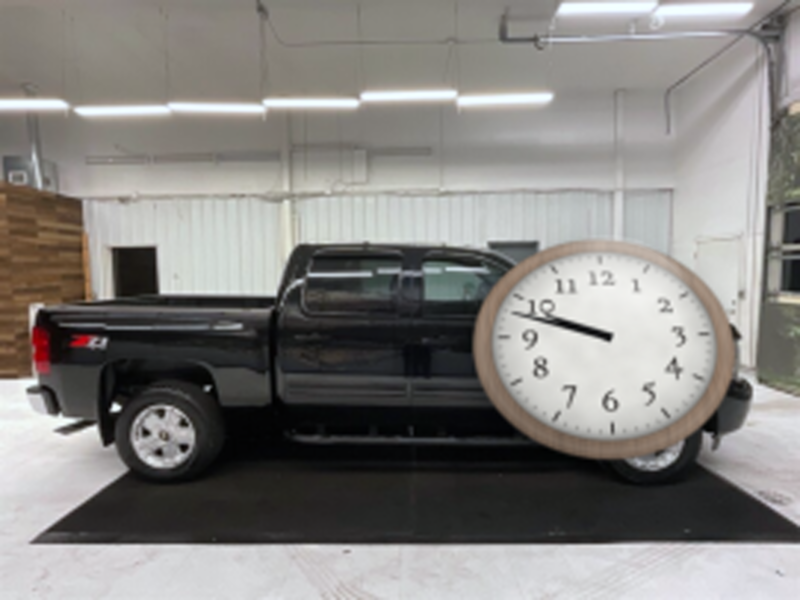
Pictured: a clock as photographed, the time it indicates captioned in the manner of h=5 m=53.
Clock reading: h=9 m=48
